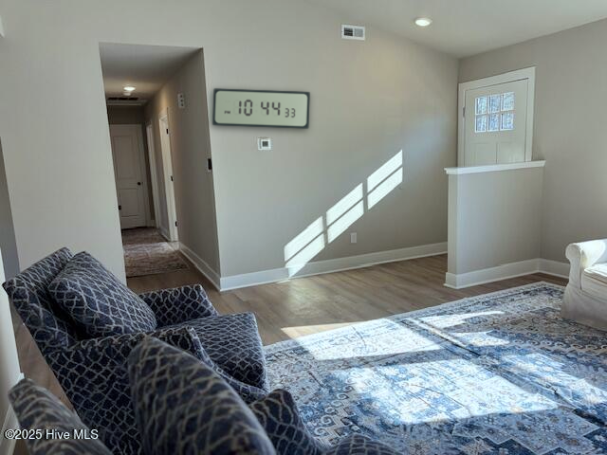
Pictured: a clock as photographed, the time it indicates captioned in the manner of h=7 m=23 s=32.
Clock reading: h=10 m=44 s=33
